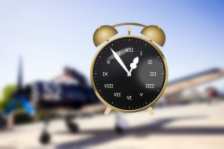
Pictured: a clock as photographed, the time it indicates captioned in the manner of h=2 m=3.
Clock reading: h=12 m=54
